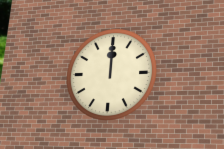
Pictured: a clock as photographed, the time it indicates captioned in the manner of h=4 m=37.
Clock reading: h=12 m=0
